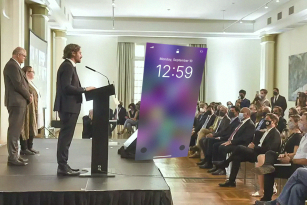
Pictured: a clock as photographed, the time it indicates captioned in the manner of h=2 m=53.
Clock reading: h=12 m=59
